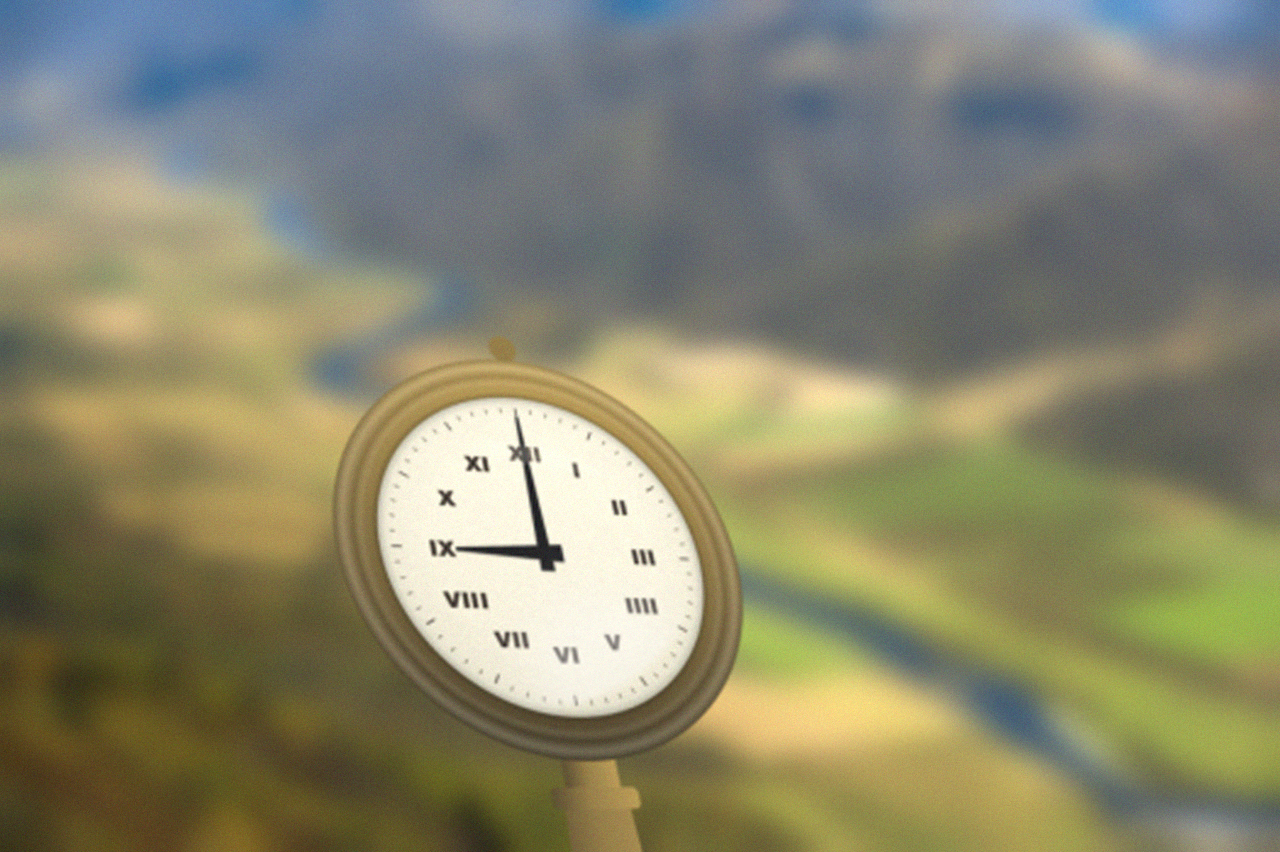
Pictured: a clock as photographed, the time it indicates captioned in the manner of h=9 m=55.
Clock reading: h=9 m=0
